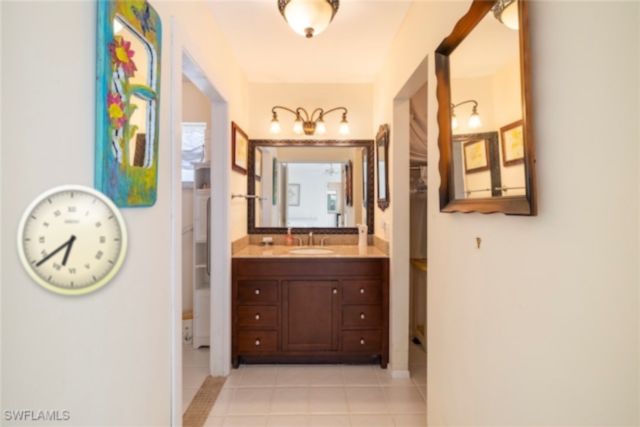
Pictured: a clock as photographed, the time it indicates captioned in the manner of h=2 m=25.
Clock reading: h=6 m=39
